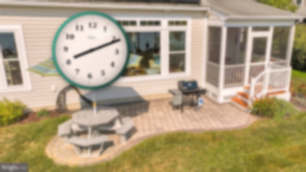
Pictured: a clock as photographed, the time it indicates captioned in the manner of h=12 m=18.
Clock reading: h=8 m=11
